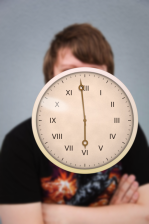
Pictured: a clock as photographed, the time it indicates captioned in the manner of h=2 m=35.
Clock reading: h=5 m=59
